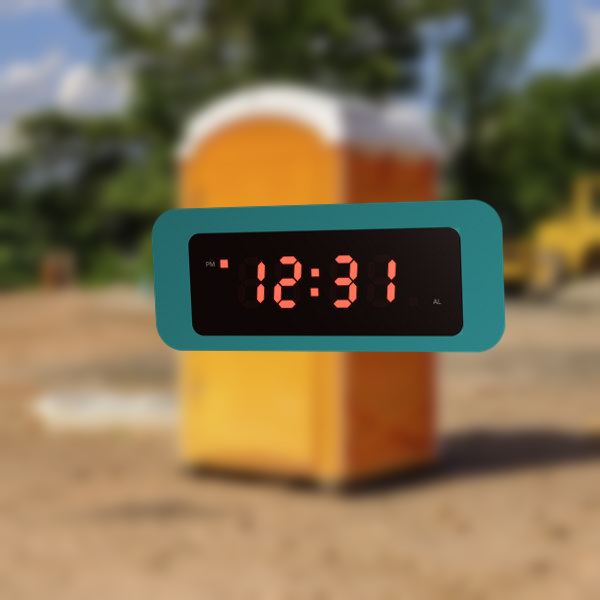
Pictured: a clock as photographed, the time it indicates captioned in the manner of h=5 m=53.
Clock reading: h=12 m=31
